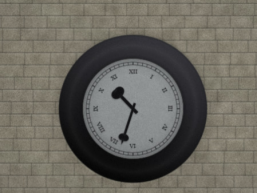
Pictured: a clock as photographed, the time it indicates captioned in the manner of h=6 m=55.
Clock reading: h=10 m=33
